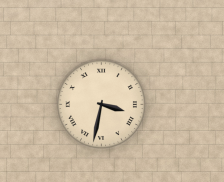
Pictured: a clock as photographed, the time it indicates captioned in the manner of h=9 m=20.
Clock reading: h=3 m=32
